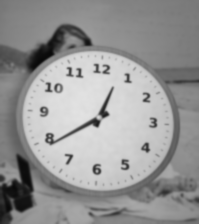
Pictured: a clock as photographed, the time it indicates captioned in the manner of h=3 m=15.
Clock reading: h=12 m=39
